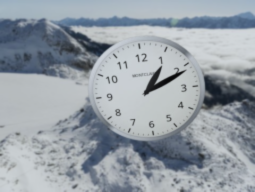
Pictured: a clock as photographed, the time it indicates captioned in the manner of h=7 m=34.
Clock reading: h=1 m=11
